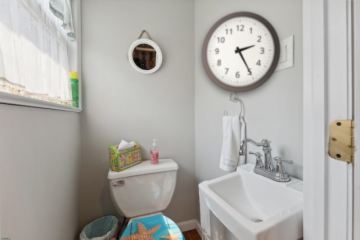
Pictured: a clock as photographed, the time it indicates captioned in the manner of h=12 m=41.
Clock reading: h=2 m=25
